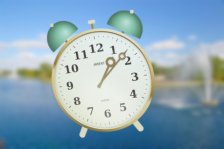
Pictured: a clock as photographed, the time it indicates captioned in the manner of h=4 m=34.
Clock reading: h=1 m=8
